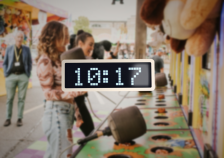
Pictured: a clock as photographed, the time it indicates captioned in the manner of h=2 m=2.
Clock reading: h=10 m=17
